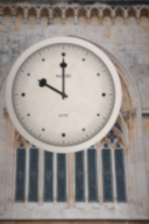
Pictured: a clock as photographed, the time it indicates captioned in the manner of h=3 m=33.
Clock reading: h=10 m=0
